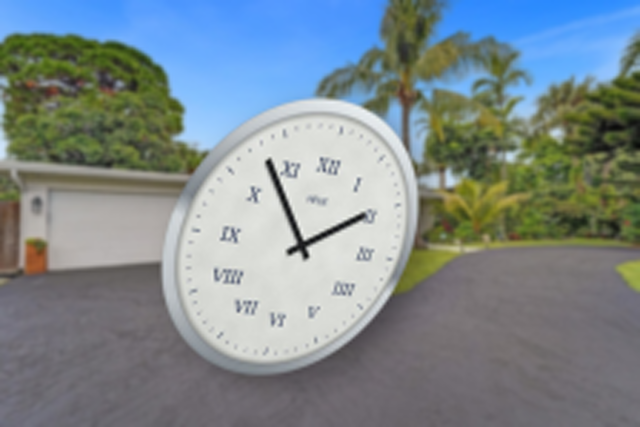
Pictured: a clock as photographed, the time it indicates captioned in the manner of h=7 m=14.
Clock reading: h=1 m=53
